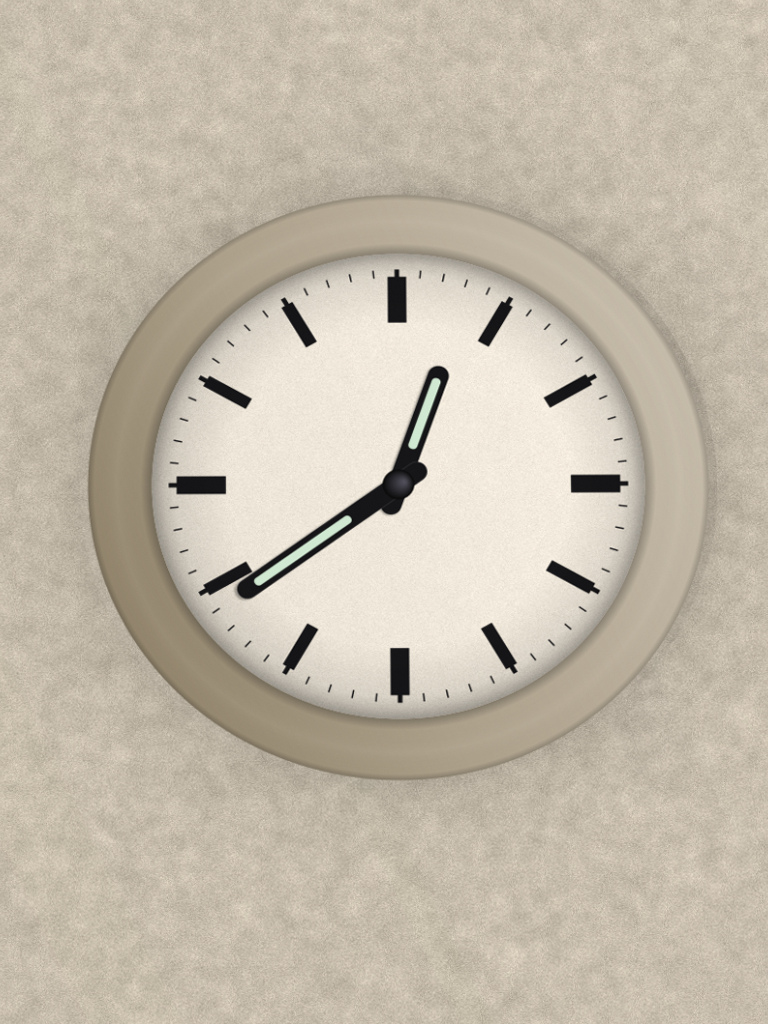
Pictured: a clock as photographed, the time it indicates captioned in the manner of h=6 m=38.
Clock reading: h=12 m=39
